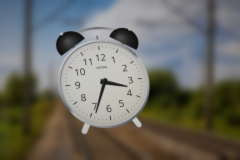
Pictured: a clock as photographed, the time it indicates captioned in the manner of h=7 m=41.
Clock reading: h=3 m=34
